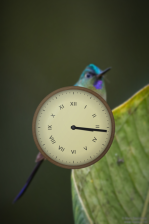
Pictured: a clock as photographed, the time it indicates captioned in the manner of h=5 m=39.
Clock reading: h=3 m=16
